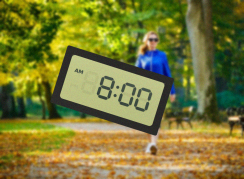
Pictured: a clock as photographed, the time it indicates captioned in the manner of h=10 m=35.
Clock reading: h=8 m=0
